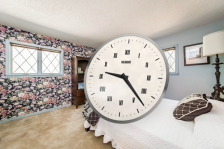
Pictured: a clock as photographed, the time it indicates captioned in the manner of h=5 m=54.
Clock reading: h=9 m=23
